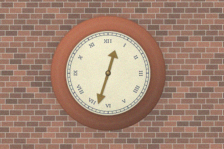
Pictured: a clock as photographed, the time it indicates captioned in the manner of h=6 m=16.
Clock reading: h=12 m=33
